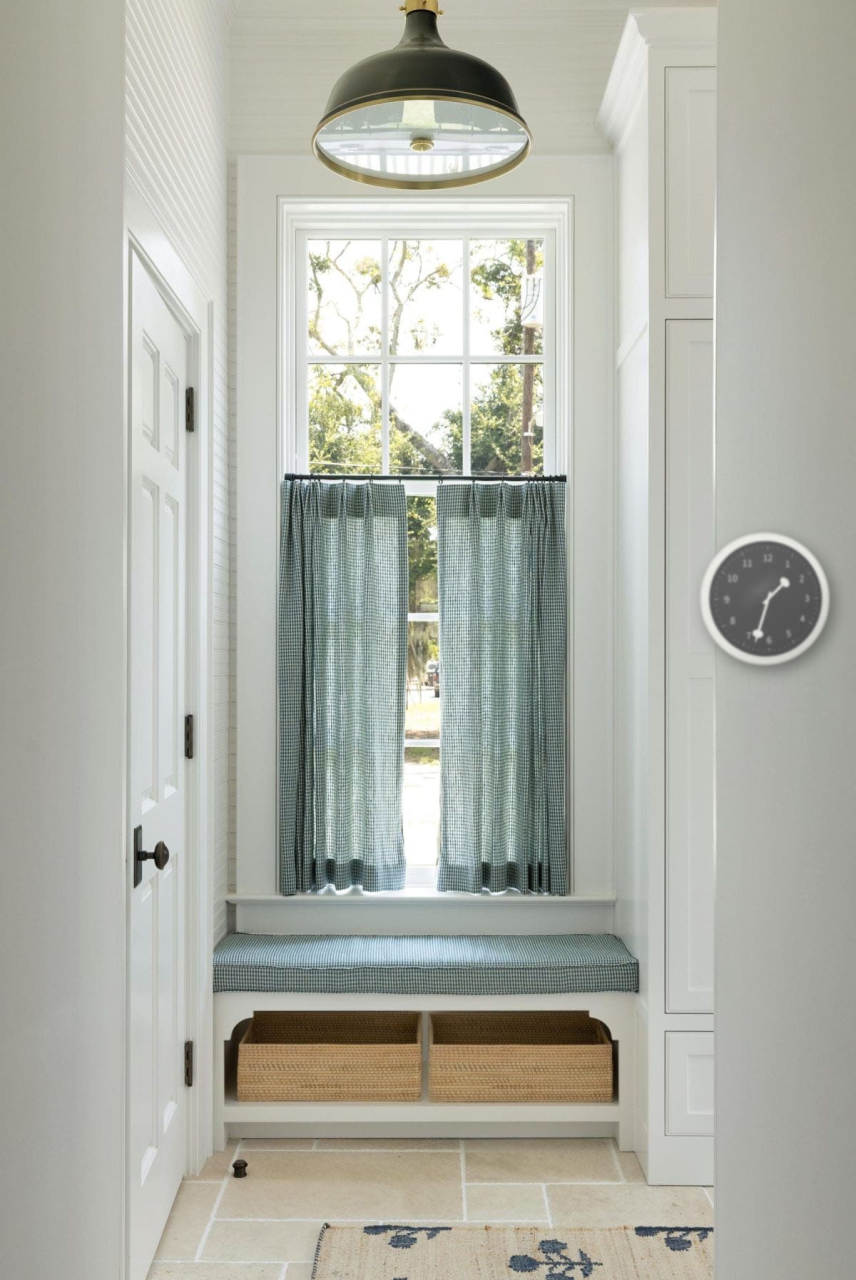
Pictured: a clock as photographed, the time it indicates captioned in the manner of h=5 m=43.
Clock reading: h=1 m=33
